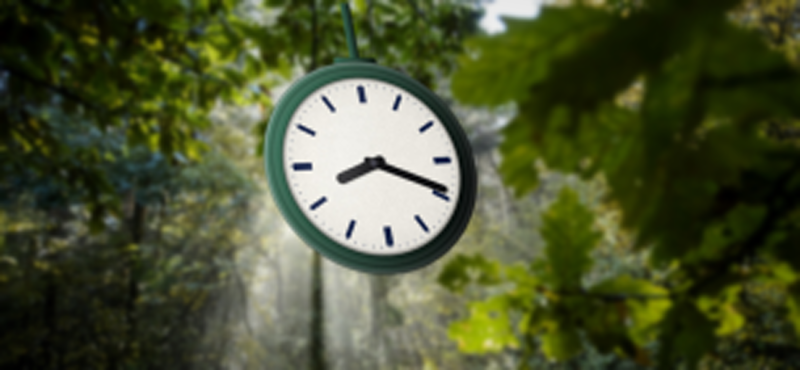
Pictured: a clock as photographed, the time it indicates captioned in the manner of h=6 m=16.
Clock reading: h=8 m=19
